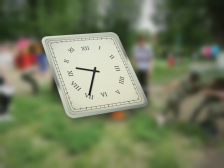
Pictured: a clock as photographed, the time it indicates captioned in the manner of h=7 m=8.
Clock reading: h=9 m=35
